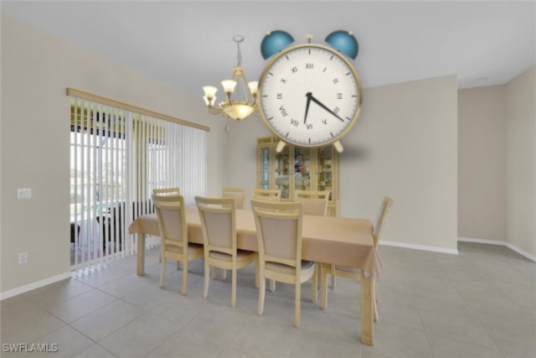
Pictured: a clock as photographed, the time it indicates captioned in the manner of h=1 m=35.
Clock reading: h=6 m=21
